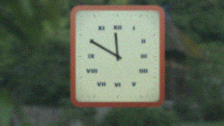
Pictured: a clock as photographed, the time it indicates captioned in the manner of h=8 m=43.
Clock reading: h=11 m=50
